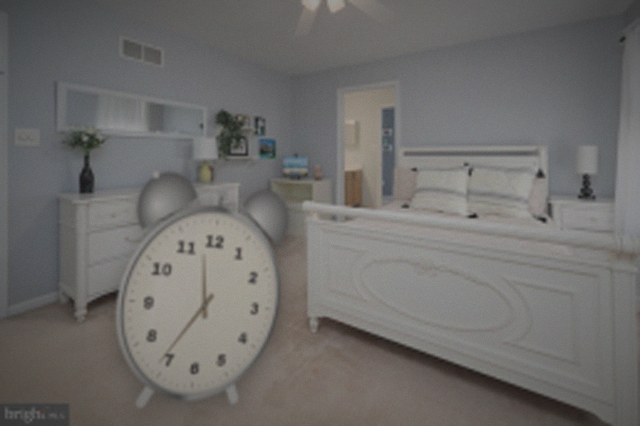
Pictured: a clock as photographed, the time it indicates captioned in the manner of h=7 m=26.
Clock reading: h=11 m=36
